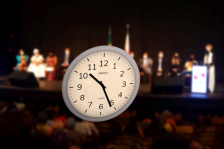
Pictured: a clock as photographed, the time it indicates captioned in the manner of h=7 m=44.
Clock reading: h=10 m=26
